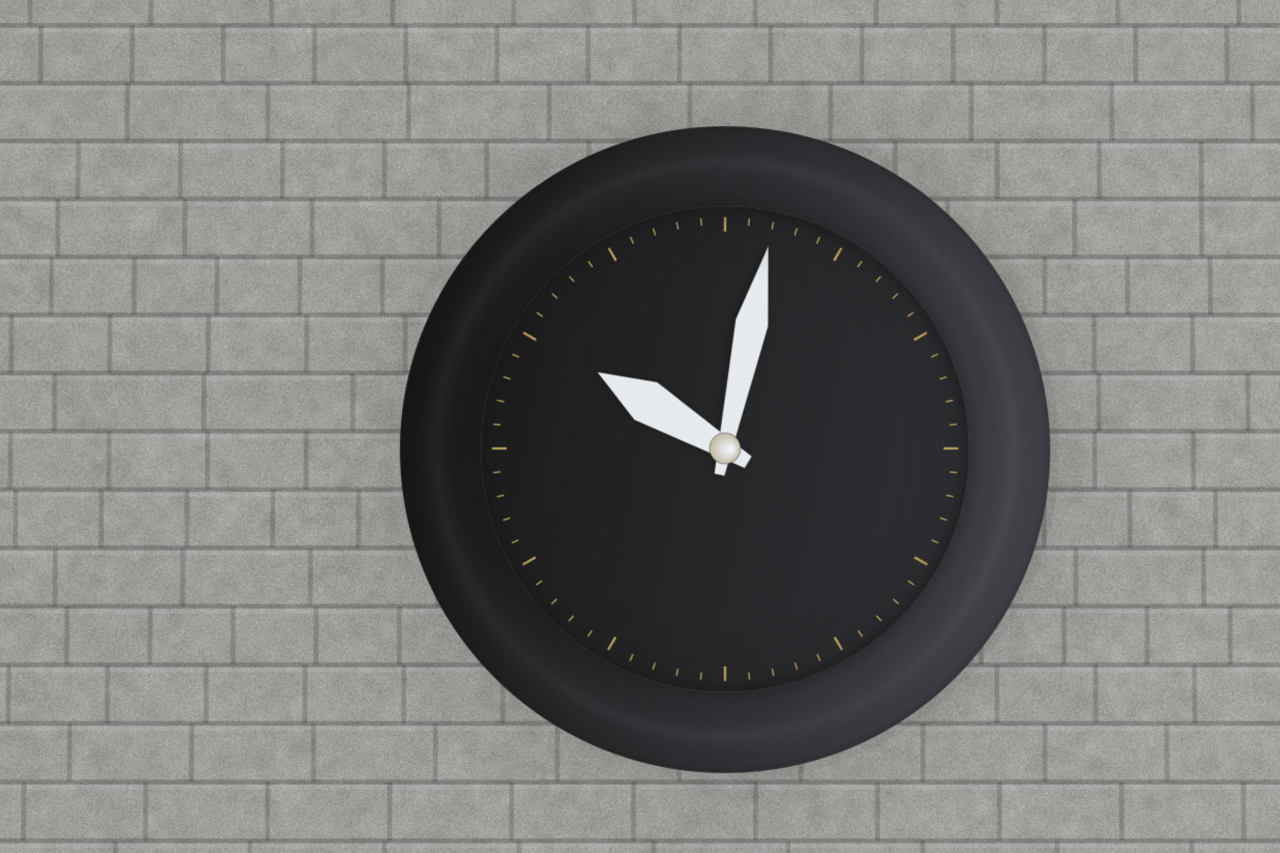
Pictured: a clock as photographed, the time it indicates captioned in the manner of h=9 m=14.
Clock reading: h=10 m=2
